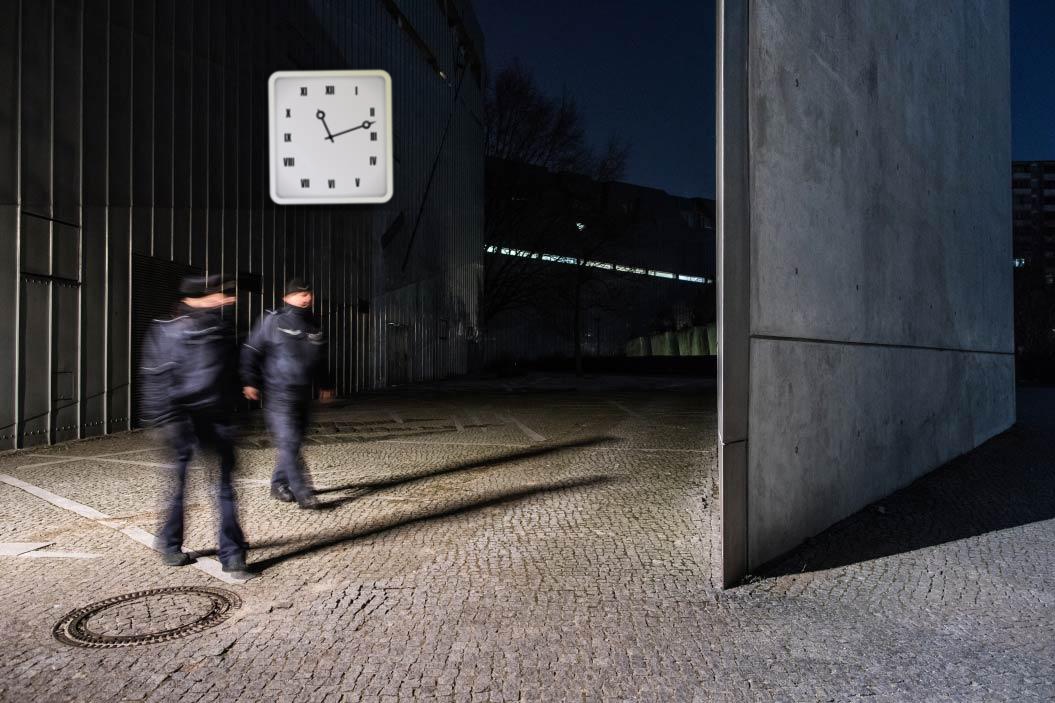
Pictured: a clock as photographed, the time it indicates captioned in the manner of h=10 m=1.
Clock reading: h=11 m=12
